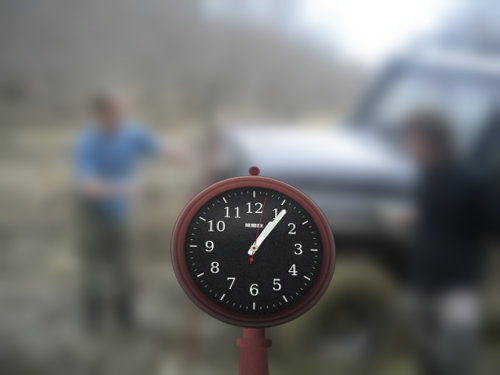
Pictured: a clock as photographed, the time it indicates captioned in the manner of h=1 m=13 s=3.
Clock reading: h=1 m=6 s=2
